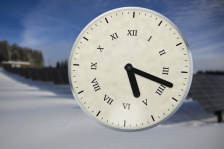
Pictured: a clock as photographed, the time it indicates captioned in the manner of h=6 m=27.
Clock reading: h=5 m=18
